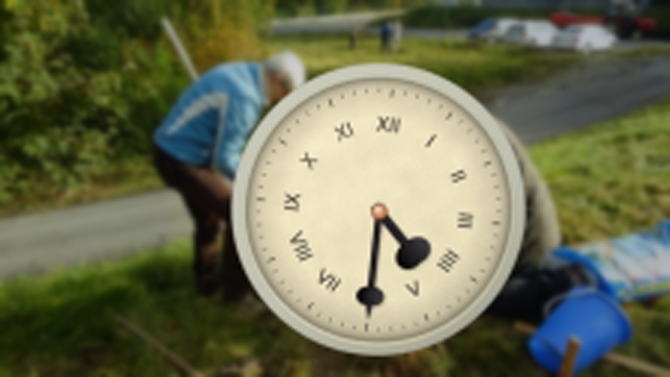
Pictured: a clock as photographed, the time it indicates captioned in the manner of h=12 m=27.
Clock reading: h=4 m=30
